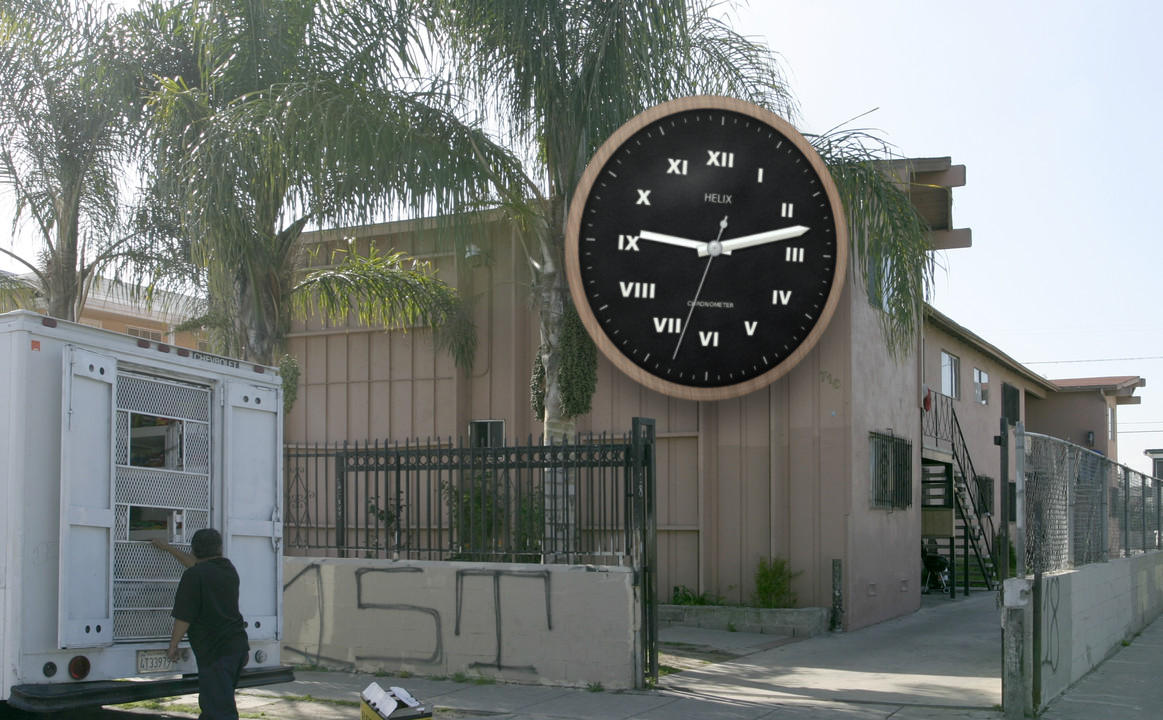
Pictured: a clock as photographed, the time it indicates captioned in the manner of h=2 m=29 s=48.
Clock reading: h=9 m=12 s=33
